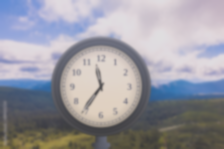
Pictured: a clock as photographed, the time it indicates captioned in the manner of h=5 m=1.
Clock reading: h=11 m=36
